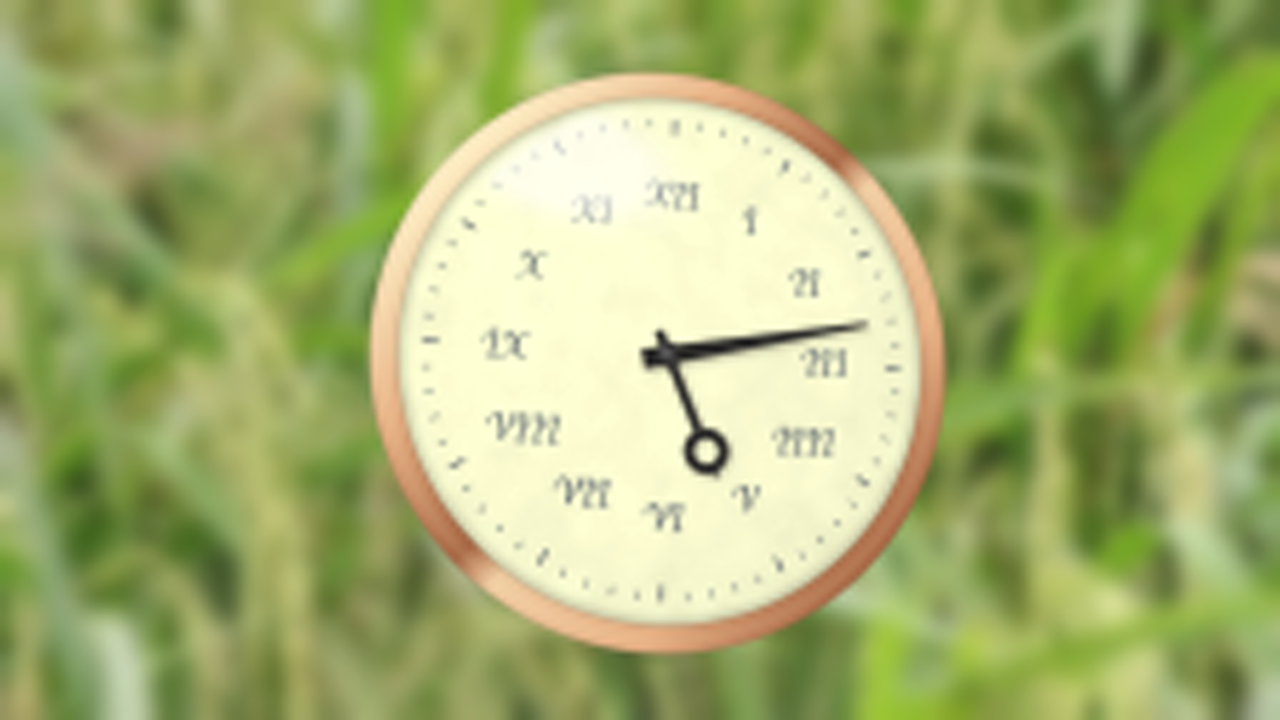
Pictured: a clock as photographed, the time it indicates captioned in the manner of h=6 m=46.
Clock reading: h=5 m=13
